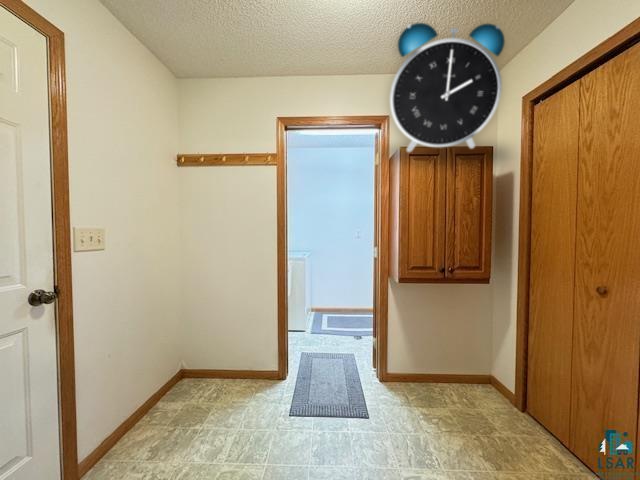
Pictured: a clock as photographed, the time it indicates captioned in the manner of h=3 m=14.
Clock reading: h=2 m=0
